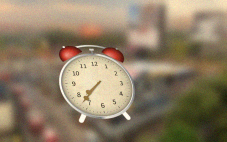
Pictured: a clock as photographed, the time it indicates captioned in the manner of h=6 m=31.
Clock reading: h=7 m=37
